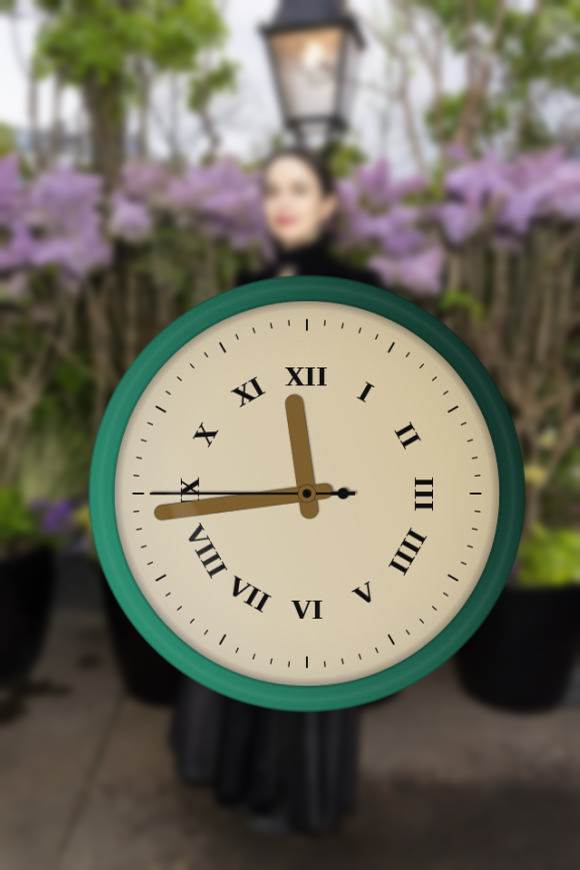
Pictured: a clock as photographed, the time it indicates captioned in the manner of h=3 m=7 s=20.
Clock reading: h=11 m=43 s=45
